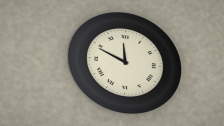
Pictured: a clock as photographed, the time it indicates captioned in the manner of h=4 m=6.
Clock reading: h=11 m=49
